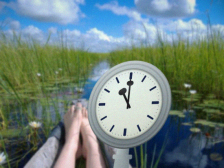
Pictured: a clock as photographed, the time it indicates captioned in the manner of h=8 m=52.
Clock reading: h=11 m=0
